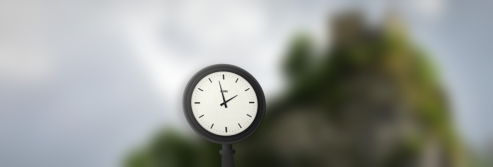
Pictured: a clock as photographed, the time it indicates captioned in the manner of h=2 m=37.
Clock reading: h=1 m=58
